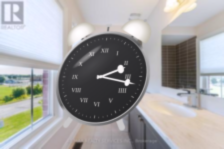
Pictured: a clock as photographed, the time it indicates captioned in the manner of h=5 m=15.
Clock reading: h=2 m=17
